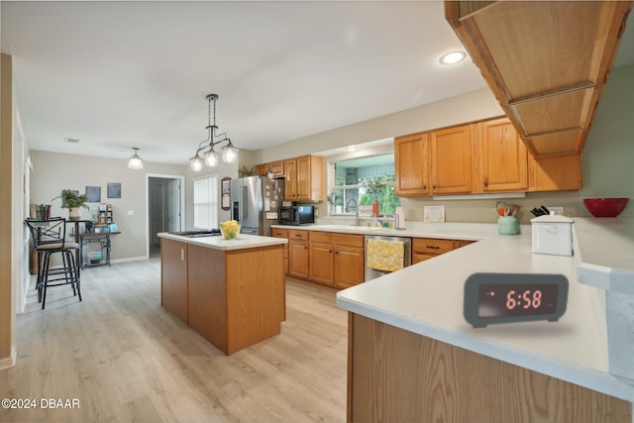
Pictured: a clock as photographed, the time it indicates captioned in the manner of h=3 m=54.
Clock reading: h=6 m=58
